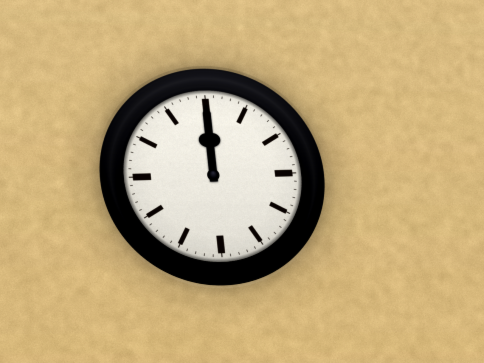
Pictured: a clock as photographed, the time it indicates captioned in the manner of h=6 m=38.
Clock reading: h=12 m=0
